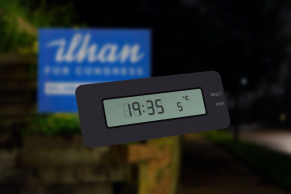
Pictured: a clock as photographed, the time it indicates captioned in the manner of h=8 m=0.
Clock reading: h=19 m=35
